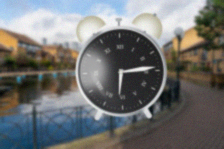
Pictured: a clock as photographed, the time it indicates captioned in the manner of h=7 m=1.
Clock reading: h=6 m=14
